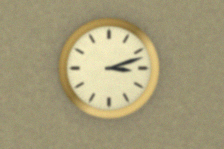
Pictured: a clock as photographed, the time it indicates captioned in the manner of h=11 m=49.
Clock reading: h=3 m=12
